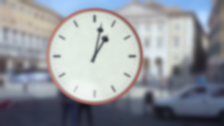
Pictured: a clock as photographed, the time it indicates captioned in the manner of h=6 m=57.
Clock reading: h=1 m=2
